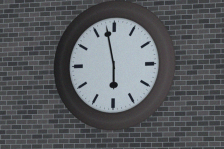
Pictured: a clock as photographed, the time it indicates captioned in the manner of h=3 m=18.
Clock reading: h=5 m=58
